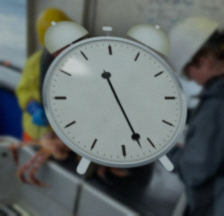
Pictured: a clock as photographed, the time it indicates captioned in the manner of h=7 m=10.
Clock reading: h=11 m=27
